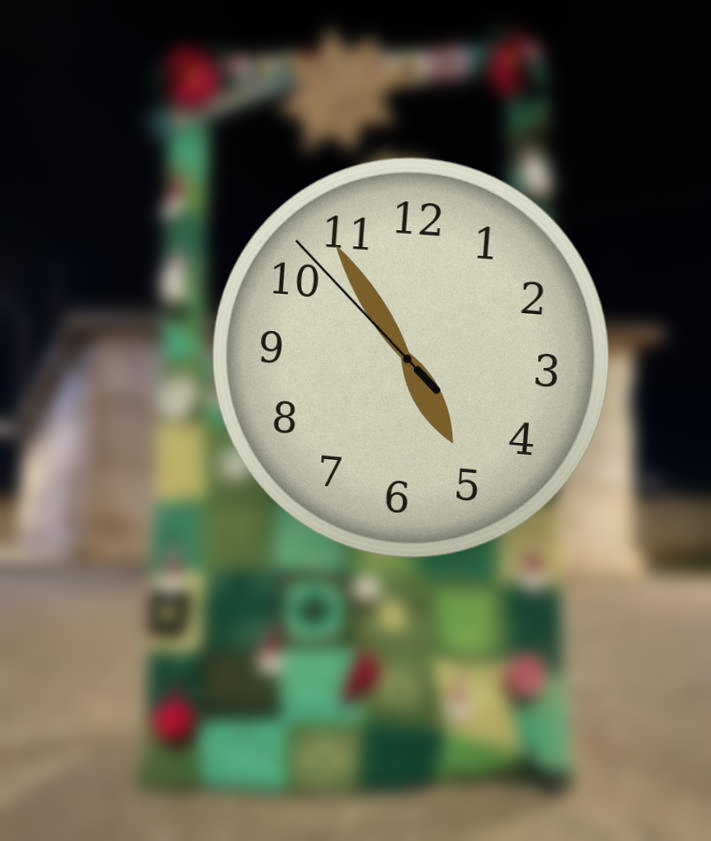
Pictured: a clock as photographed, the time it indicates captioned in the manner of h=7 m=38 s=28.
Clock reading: h=4 m=53 s=52
